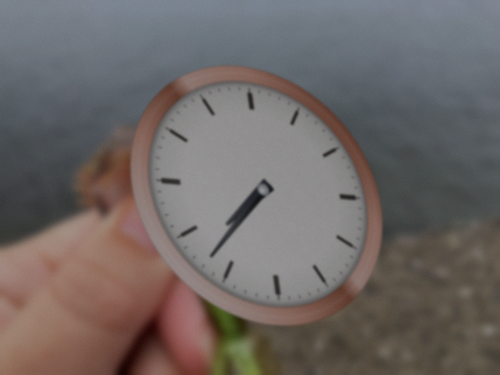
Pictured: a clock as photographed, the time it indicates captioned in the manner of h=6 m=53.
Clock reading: h=7 m=37
